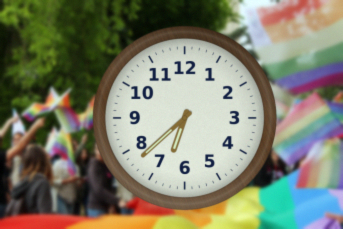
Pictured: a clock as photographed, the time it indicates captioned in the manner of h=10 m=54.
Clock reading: h=6 m=38
